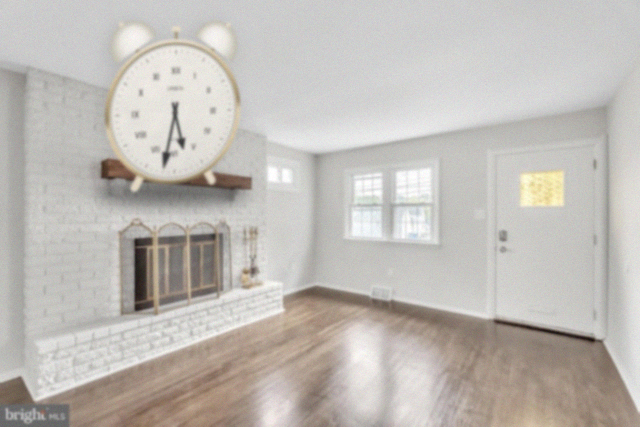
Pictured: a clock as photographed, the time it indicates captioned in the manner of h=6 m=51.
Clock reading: h=5 m=32
